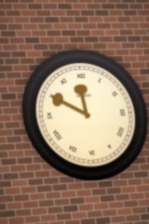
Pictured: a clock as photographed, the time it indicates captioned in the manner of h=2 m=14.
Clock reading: h=11 m=50
